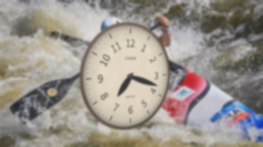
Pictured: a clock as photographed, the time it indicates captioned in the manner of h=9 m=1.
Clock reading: h=7 m=18
